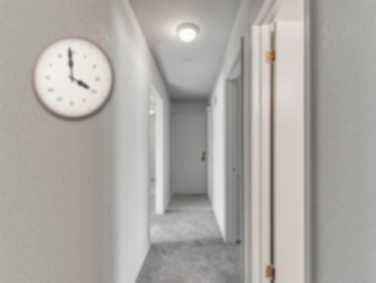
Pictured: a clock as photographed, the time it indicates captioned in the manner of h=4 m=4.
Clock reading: h=3 m=59
